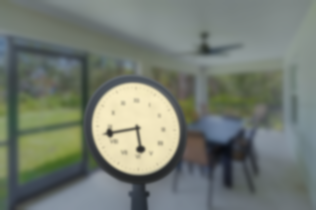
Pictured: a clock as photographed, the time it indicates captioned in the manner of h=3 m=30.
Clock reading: h=5 m=43
